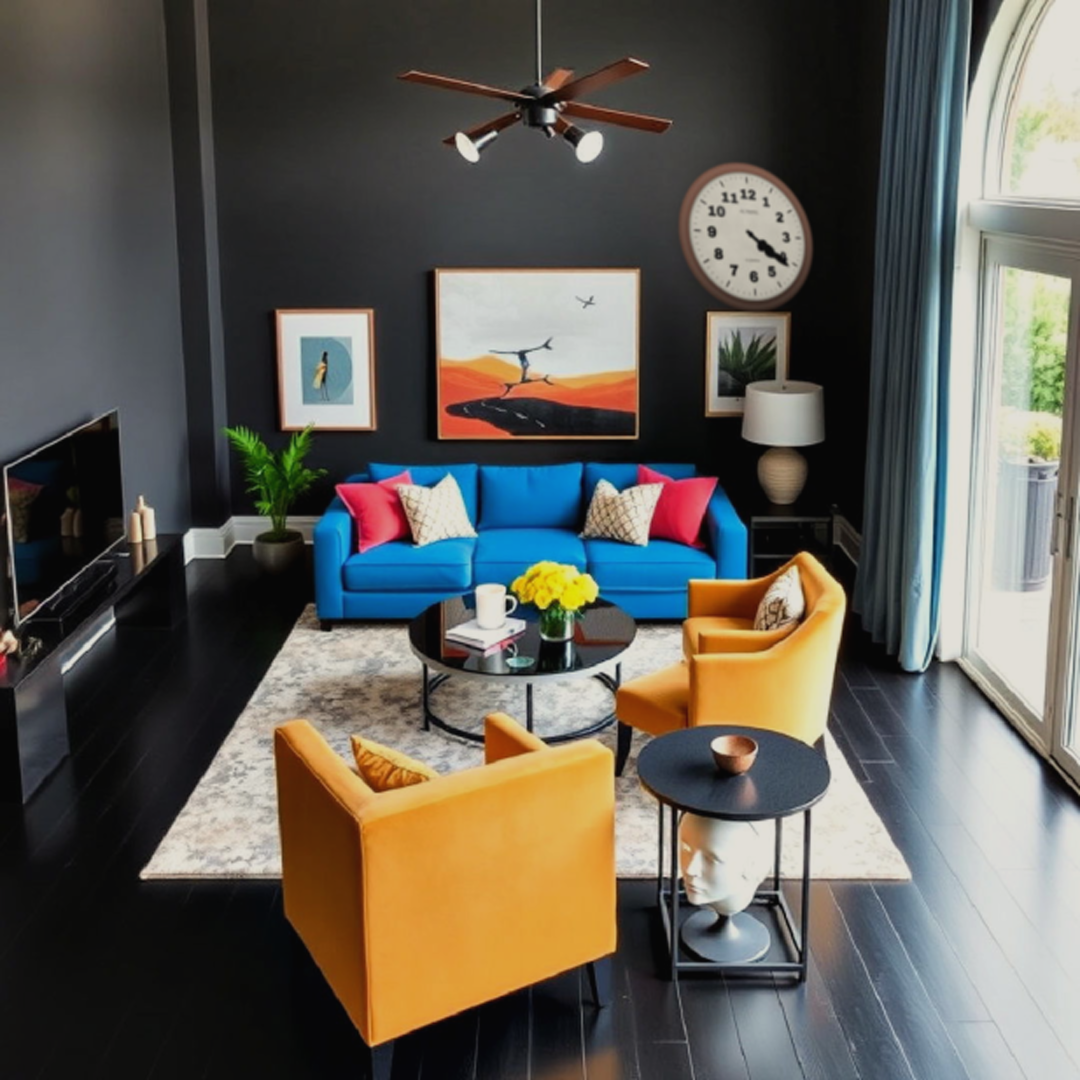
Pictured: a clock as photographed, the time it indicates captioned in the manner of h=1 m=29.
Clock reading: h=4 m=21
